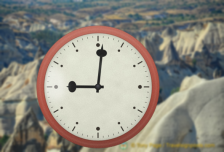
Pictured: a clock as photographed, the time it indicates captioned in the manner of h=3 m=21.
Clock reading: h=9 m=1
